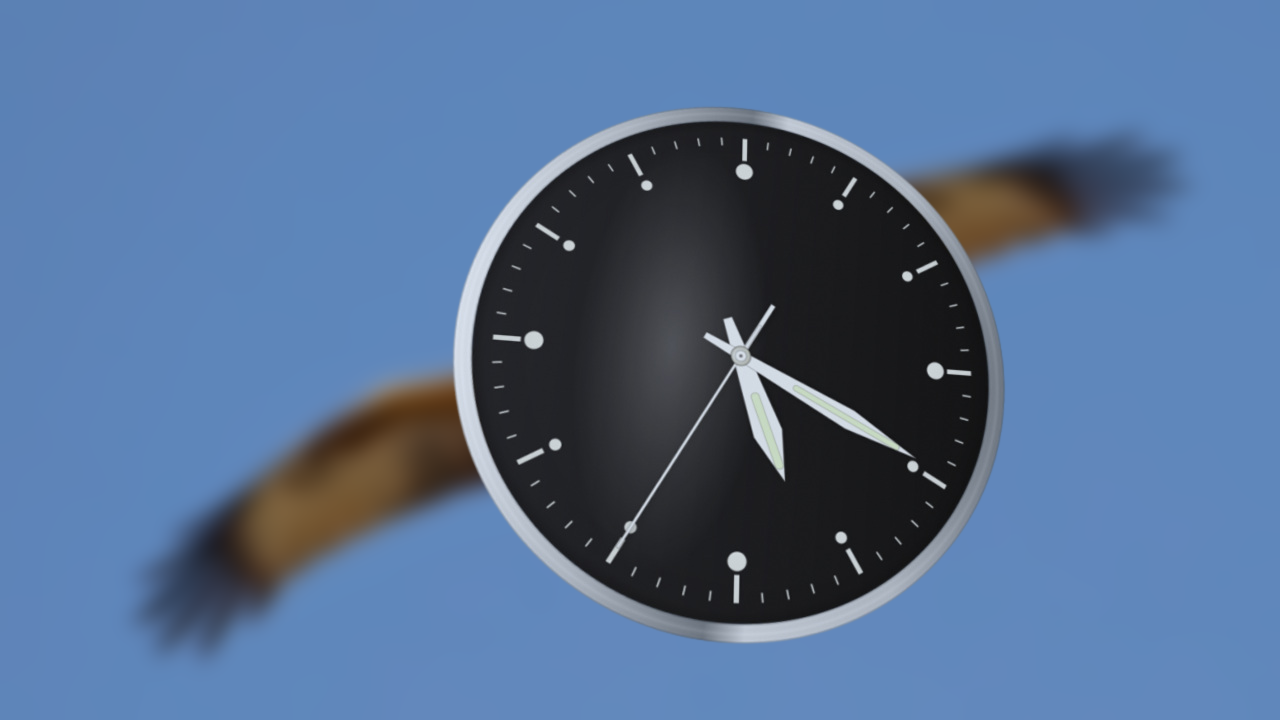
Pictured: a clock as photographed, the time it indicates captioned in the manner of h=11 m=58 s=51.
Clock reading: h=5 m=19 s=35
